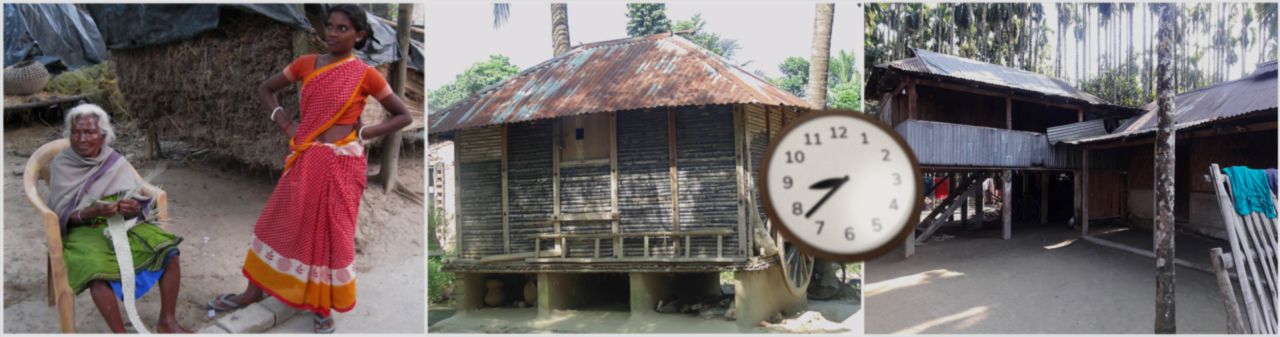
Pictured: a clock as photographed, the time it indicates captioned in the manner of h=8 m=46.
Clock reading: h=8 m=38
